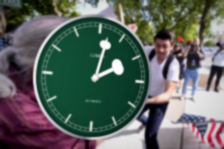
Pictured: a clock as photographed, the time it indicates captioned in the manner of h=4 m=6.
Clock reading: h=2 m=2
